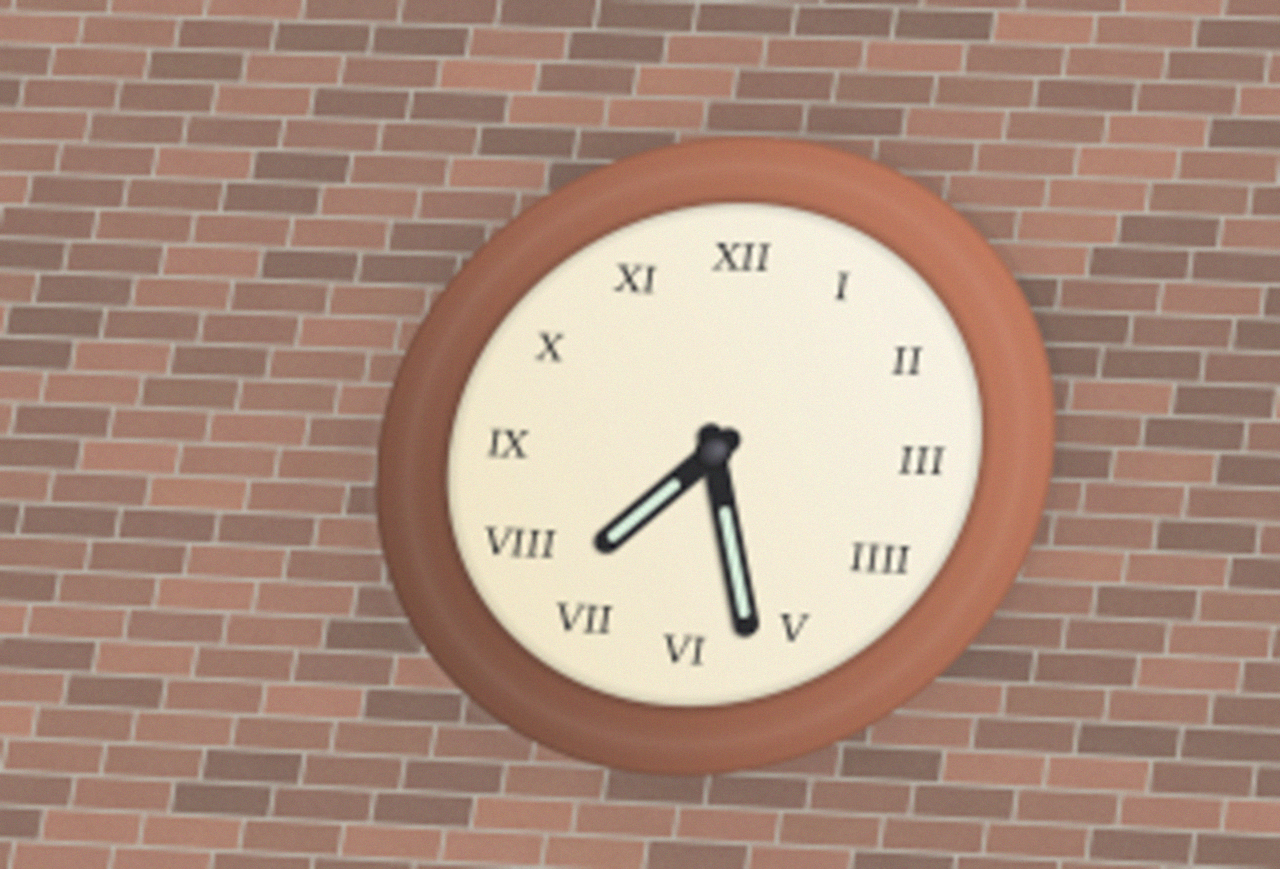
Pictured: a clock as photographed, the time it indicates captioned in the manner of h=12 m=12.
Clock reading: h=7 m=27
